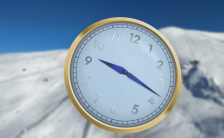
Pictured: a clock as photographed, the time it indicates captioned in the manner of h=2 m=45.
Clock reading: h=9 m=18
